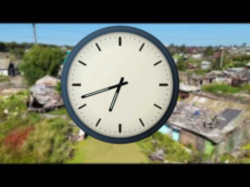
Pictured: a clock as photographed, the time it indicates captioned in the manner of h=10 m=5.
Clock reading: h=6 m=42
